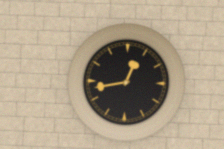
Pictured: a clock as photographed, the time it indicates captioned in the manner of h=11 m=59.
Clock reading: h=12 m=43
